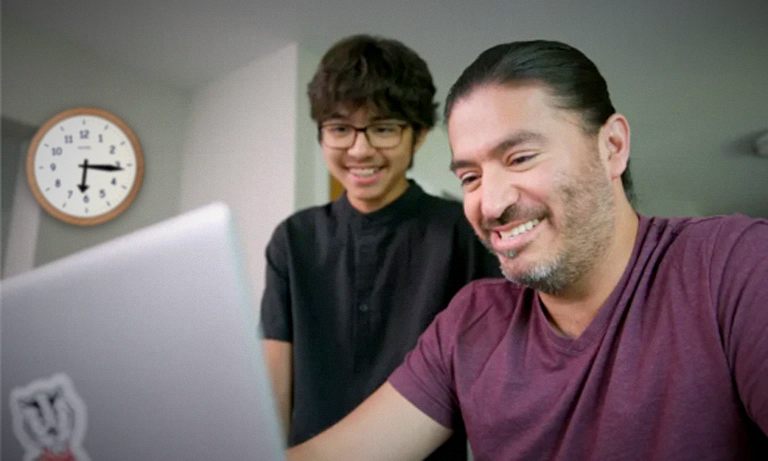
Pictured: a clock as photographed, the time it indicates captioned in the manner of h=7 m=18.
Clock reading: h=6 m=16
